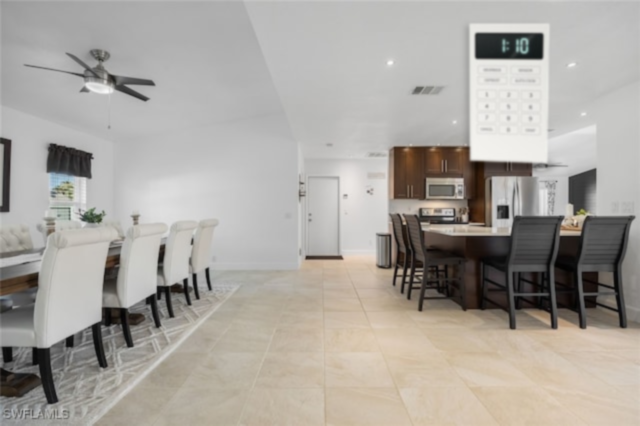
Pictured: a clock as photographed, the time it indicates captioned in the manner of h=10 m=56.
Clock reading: h=1 m=10
